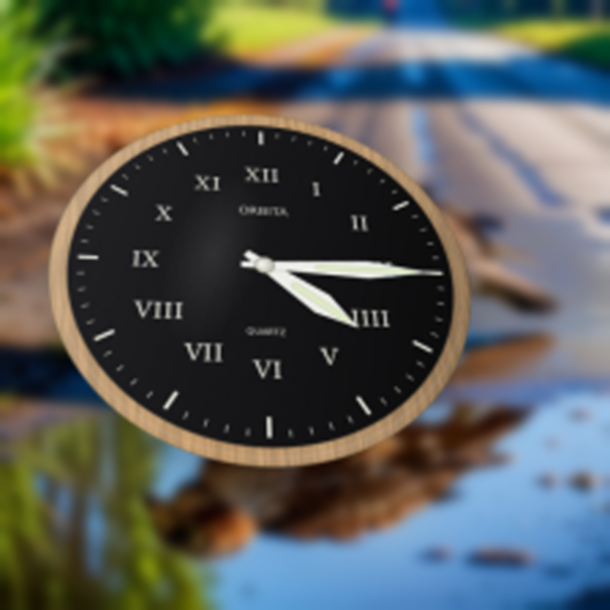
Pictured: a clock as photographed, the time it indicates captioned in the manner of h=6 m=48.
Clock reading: h=4 m=15
